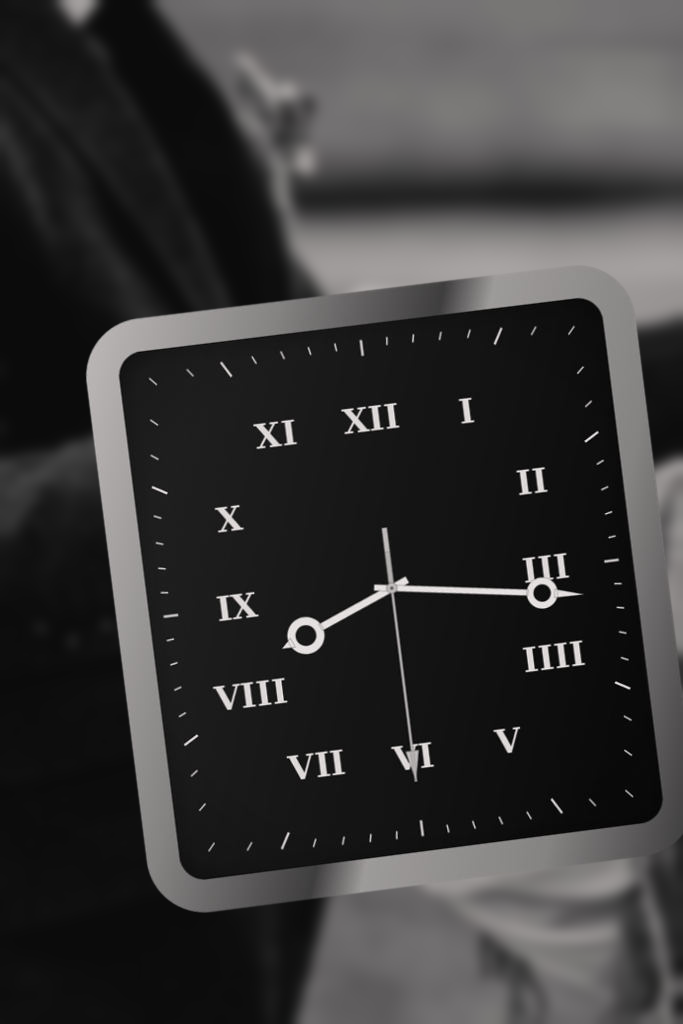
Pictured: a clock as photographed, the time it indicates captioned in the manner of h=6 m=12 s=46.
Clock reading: h=8 m=16 s=30
